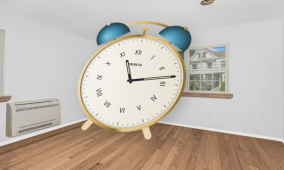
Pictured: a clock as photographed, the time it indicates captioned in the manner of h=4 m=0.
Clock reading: h=11 m=13
